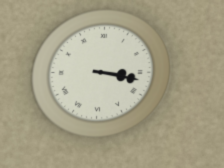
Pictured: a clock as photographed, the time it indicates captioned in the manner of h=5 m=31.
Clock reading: h=3 m=17
